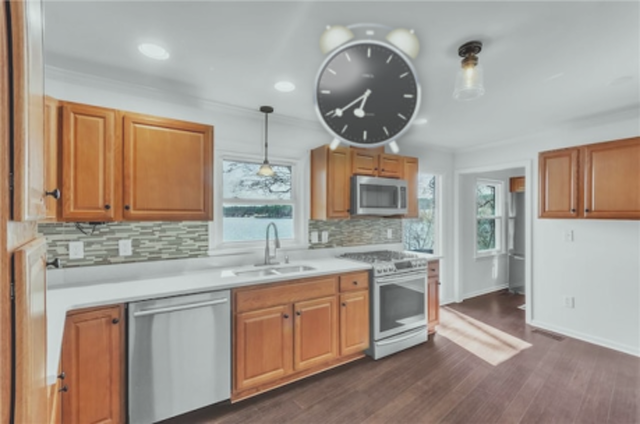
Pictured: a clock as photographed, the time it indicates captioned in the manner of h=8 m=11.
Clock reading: h=6 m=39
